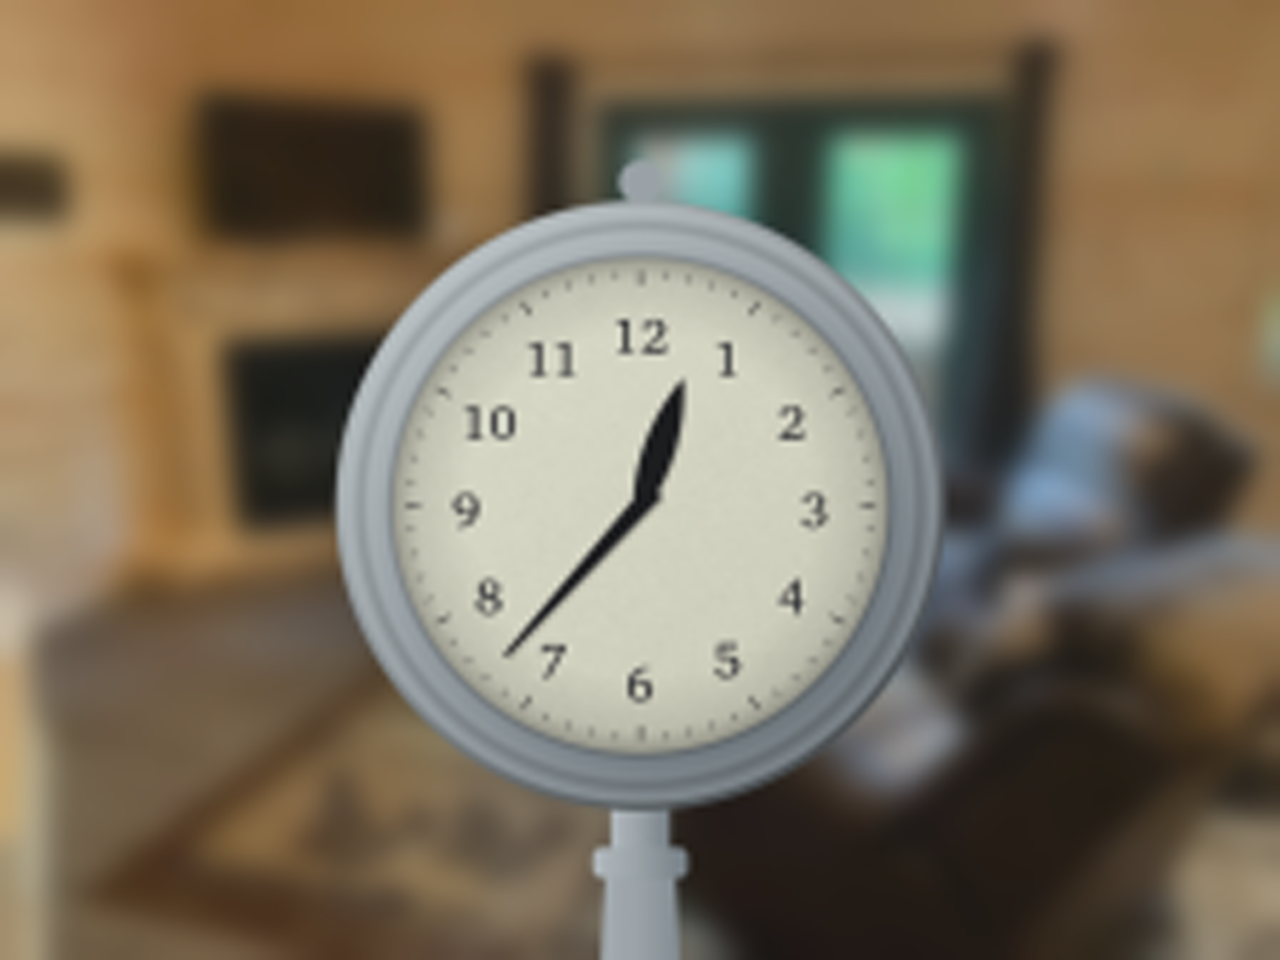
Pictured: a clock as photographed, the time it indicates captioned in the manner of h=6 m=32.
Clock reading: h=12 m=37
